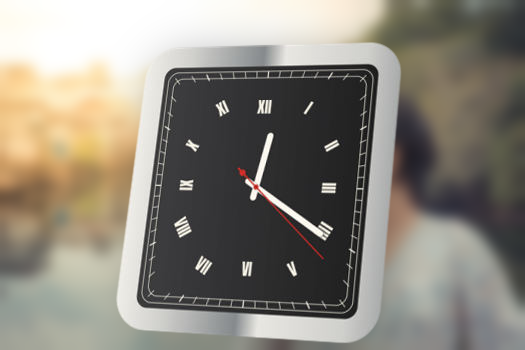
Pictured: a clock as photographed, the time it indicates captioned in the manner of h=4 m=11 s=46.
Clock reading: h=12 m=20 s=22
